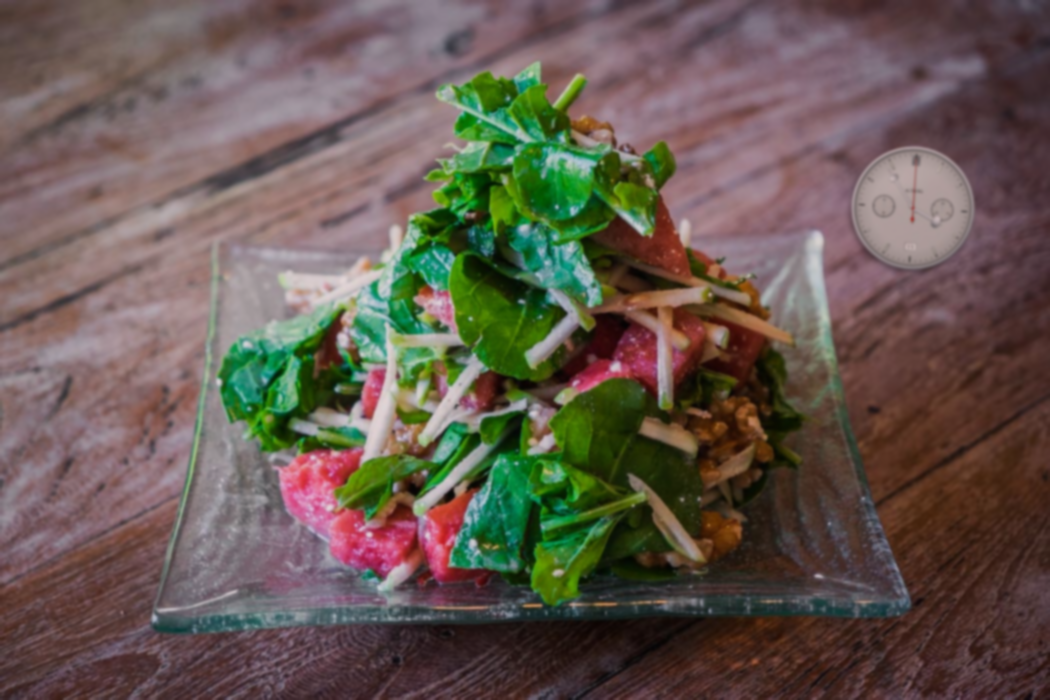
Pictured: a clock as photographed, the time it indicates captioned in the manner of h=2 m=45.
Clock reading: h=3 m=54
